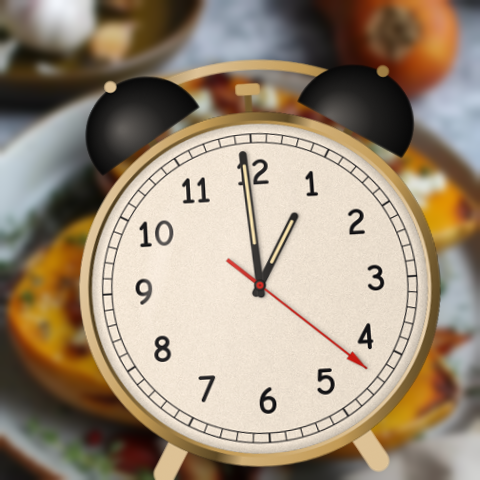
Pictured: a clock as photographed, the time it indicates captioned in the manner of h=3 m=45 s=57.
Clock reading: h=12 m=59 s=22
